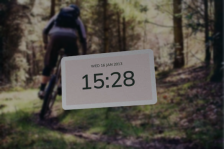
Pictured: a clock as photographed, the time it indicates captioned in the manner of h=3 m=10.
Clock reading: h=15 m=28
